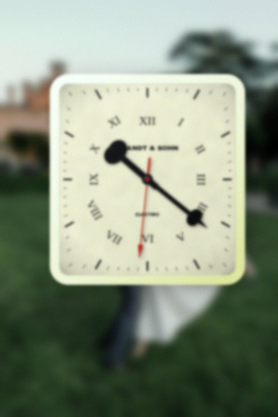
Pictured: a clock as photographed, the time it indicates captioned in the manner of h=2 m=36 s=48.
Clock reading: h=10 m=21 s=31
